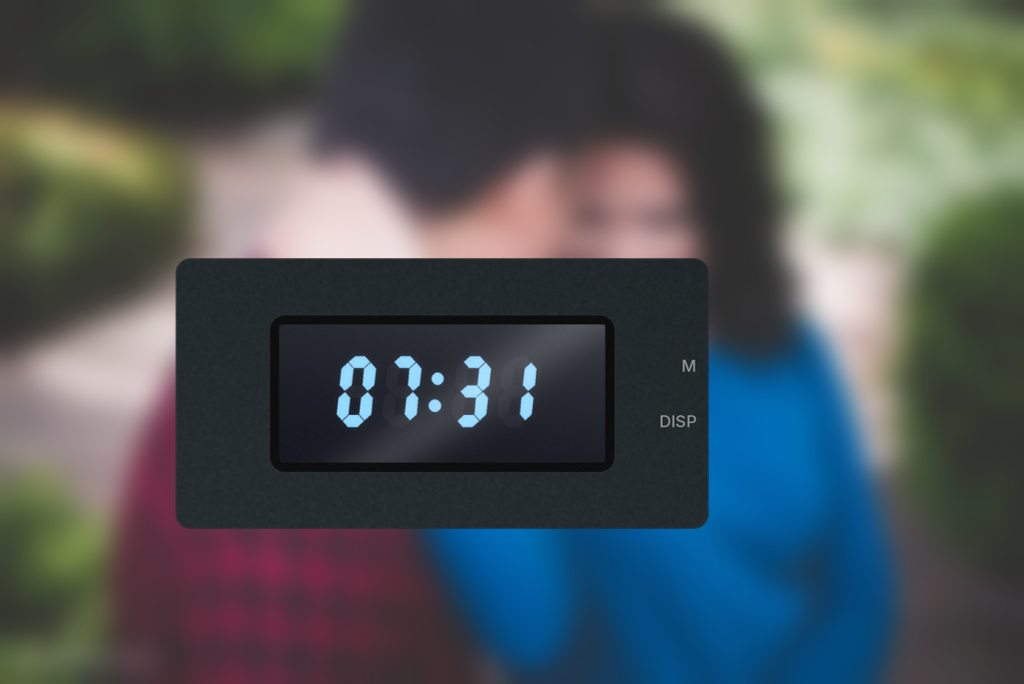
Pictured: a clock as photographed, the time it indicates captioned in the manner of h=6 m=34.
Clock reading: h=7 m=31
